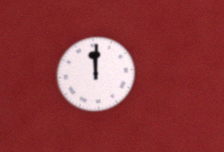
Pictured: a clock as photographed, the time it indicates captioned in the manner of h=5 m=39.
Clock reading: h=12 m=1
